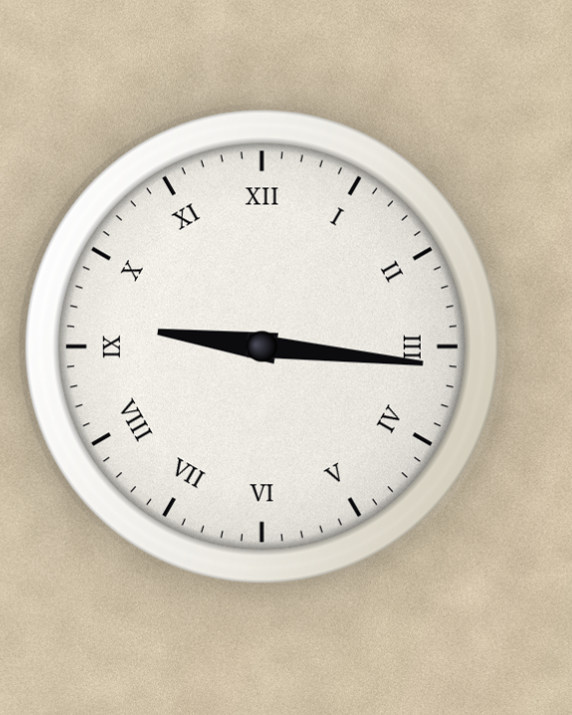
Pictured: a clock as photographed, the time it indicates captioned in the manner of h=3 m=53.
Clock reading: h=9 m=16
